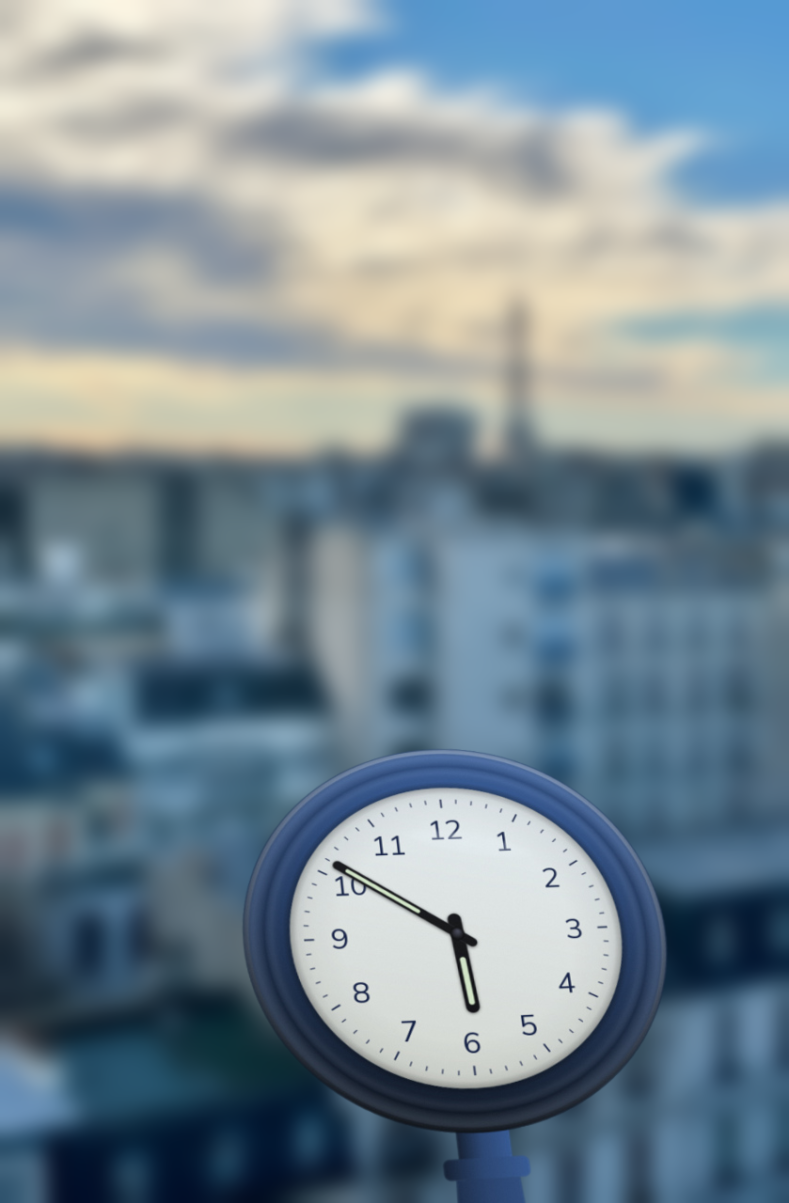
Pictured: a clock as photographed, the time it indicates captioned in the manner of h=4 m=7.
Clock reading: h=5 m=51
